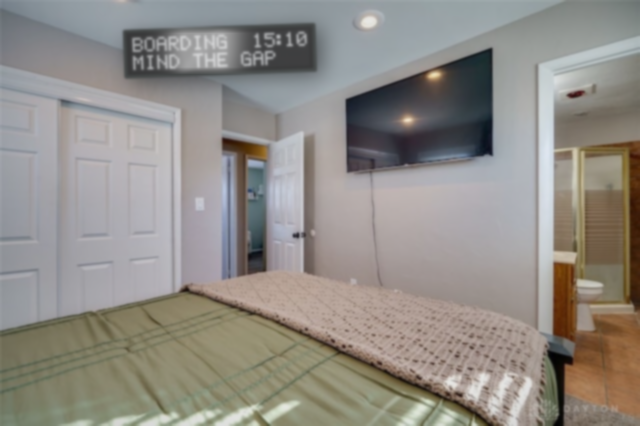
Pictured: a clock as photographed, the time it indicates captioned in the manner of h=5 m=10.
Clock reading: h=15 m=10
